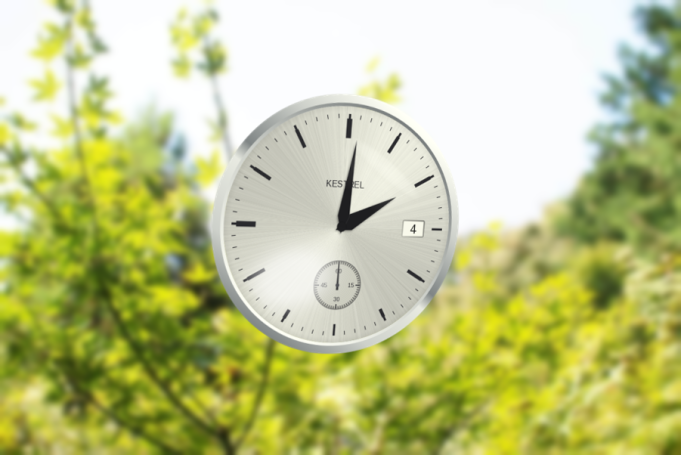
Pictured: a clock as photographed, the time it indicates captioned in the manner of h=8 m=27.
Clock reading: h=2 m=1
